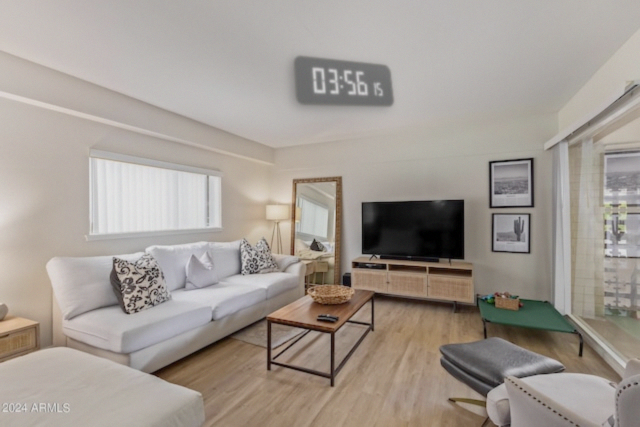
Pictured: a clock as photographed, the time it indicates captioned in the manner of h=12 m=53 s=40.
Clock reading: h=3 m=56 s=15
